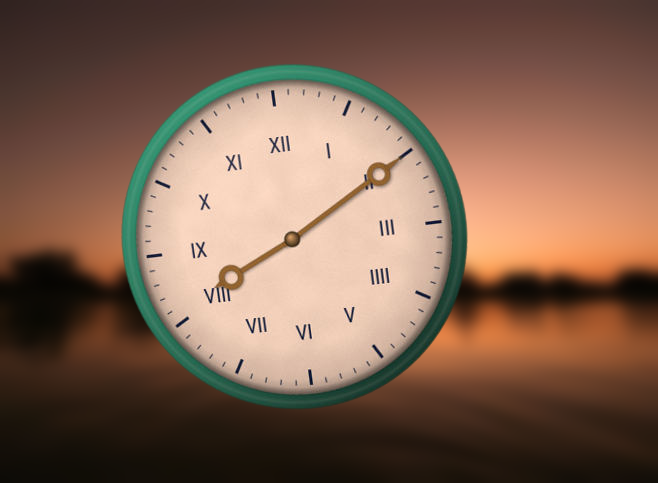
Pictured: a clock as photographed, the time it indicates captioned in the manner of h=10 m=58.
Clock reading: h=8 m=10
